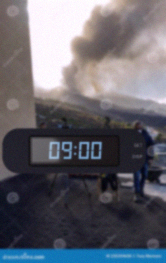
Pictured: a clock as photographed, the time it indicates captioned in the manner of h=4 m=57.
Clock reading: h=9 m=0
